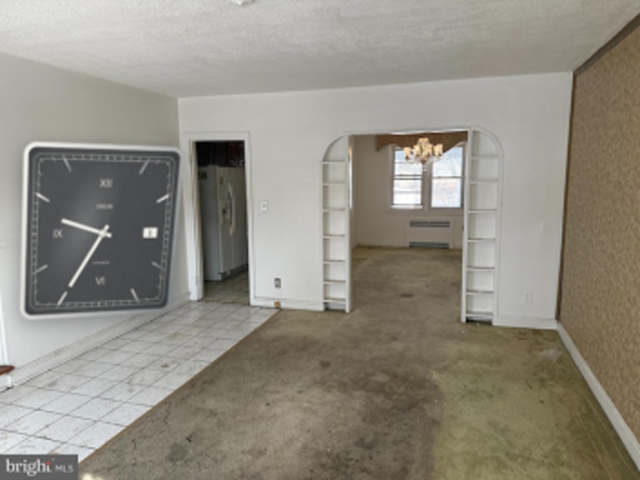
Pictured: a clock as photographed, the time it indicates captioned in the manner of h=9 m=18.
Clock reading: h=9 m=35
